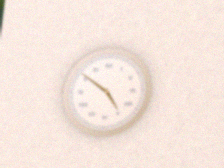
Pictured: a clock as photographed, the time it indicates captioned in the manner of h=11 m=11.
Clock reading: h=4 m=51
